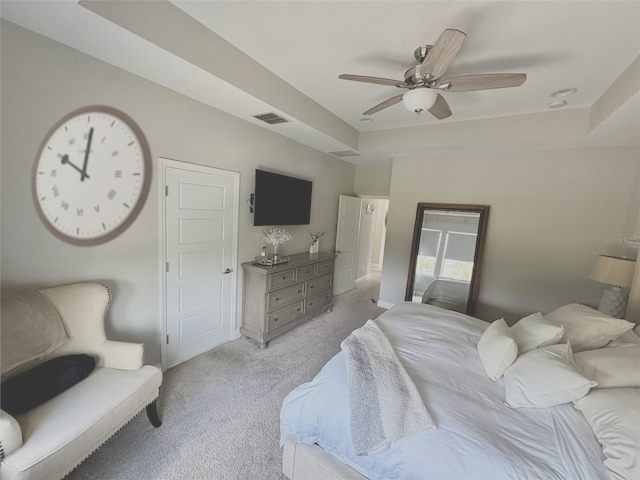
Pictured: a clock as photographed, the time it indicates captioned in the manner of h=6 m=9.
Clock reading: h=10 m=1
